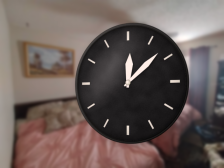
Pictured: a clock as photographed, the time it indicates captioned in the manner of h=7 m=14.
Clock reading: h=12 m=8
